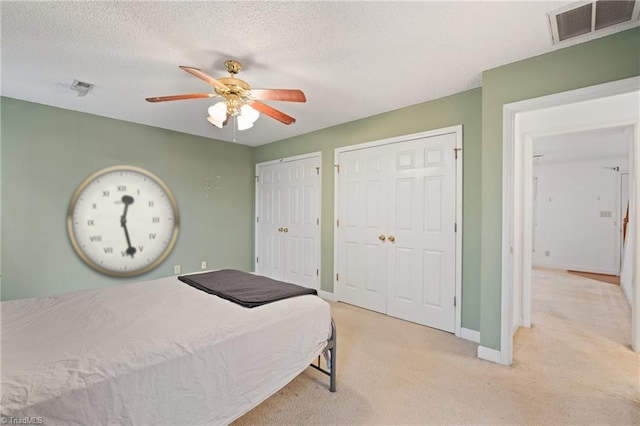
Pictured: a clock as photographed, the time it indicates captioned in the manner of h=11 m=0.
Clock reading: h=12 m=28
